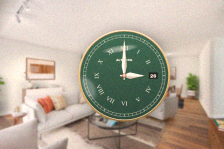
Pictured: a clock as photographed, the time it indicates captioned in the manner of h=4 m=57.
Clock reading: h=3 m=0
